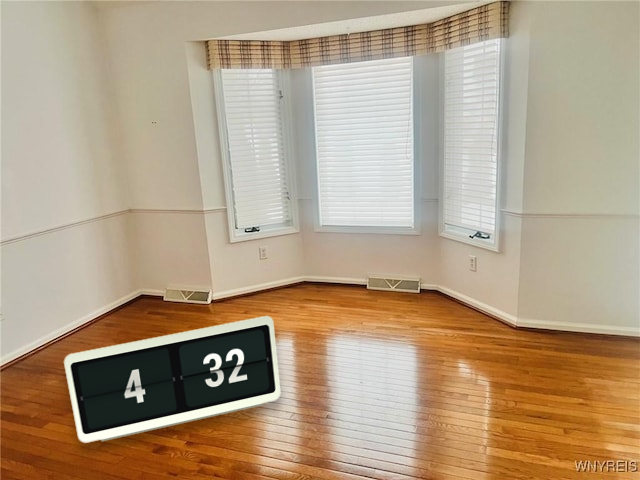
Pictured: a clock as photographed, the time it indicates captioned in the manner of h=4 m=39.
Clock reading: h=4 m=32
